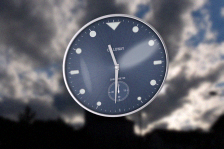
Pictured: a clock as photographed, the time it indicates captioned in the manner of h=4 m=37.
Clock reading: h=11 m=31
